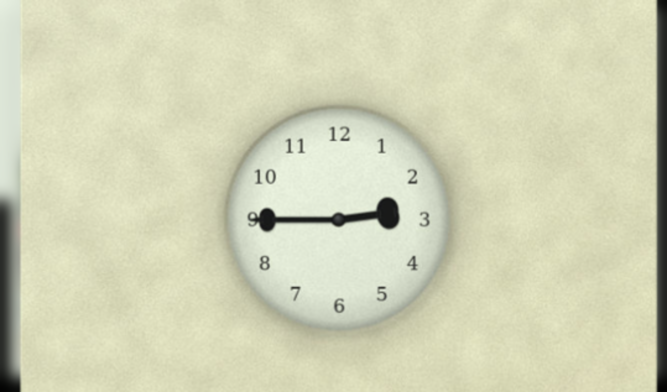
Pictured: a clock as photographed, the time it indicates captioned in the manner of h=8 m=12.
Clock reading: h=2 m=45
